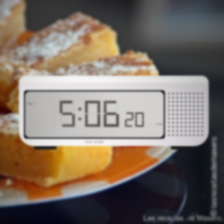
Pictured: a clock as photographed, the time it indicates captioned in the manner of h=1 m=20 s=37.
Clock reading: h=5 m=6 s=20
